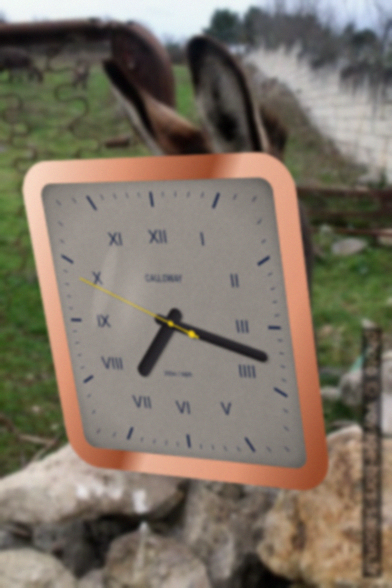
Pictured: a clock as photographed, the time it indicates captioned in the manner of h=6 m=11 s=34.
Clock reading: h=7 m=17 s=49
